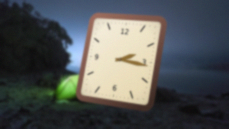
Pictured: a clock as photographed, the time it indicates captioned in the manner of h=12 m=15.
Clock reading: h=2 m=16
